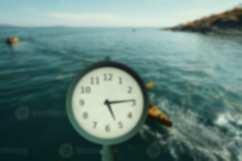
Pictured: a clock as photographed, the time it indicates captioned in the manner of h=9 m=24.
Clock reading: h=5 m=14
